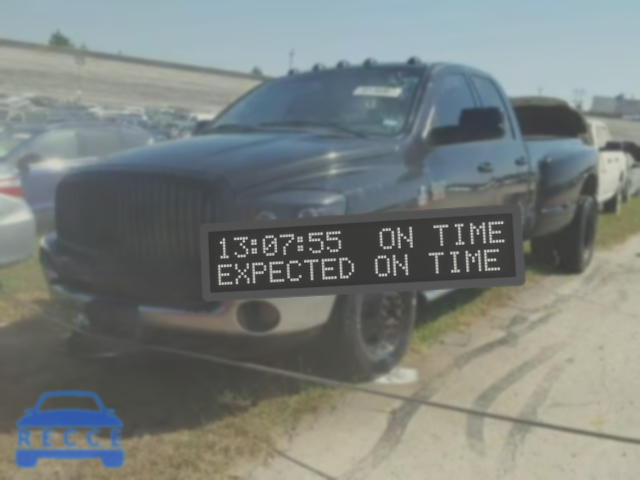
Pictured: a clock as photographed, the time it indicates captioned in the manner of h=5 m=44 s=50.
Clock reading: h=13 m=7 s=55
